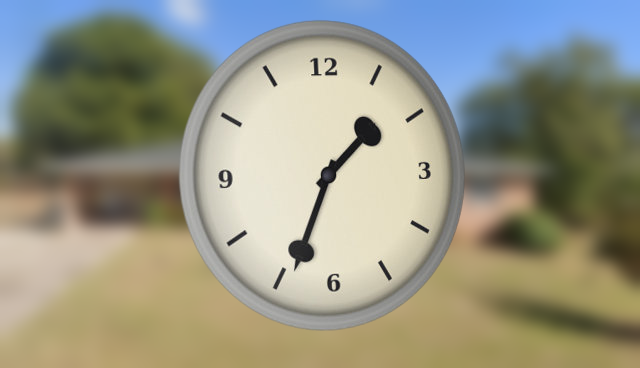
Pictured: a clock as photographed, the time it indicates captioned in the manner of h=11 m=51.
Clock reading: h=1 m=34
